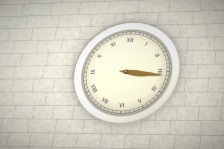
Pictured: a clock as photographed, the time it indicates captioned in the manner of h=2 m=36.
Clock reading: h=3 m=16
